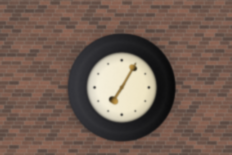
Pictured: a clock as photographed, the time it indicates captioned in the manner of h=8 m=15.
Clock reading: h=7 m=5
